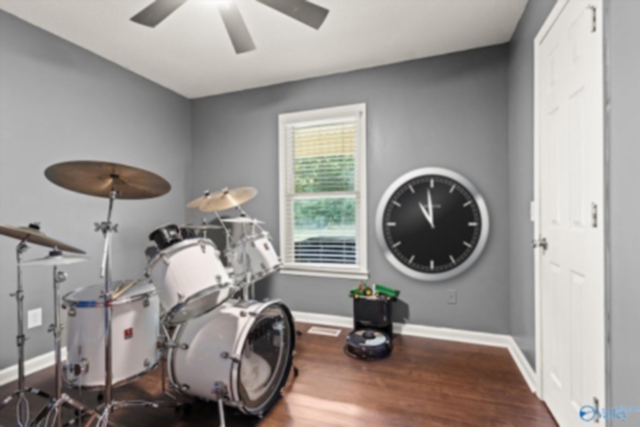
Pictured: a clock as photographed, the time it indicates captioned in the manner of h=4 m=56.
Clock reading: h=10 m=59
